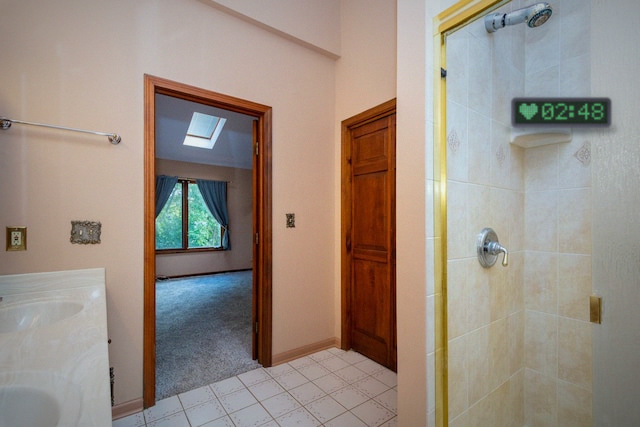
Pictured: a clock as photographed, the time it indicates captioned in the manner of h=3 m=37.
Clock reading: h=2 m=48
